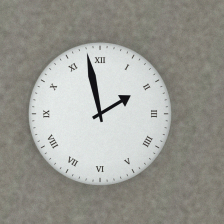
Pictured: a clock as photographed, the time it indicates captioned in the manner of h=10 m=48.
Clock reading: h=1 m=58
